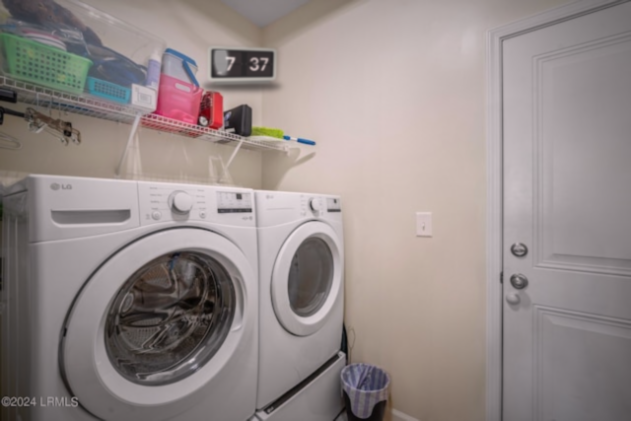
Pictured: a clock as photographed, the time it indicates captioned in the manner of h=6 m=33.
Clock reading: h=7 m=37
